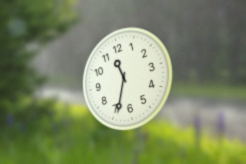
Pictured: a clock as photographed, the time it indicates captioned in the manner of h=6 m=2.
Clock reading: h=11 m=34
